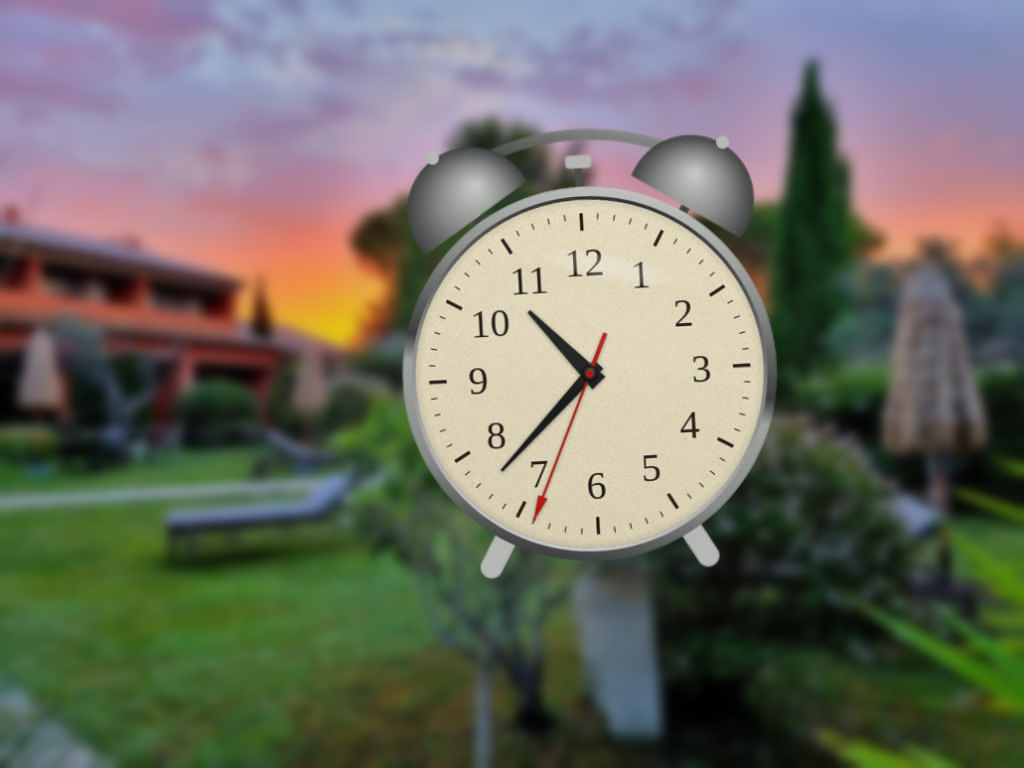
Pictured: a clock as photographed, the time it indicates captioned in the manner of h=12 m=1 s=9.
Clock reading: h=10 m=37 s=34
